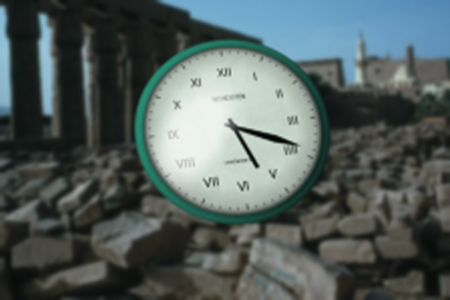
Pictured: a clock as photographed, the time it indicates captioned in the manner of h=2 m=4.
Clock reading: h=5 m=19
